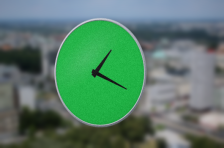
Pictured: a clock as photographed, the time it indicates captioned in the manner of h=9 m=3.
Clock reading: h=1 m=19
